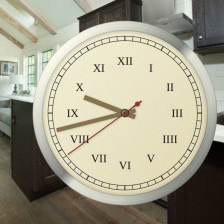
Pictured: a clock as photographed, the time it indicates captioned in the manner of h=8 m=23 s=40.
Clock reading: h=9 m=42 s=39
